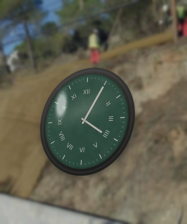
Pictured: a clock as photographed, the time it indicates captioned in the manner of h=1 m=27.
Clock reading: h=4 m=5
